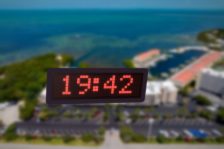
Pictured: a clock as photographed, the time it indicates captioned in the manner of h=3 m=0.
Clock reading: h=19 m=42
